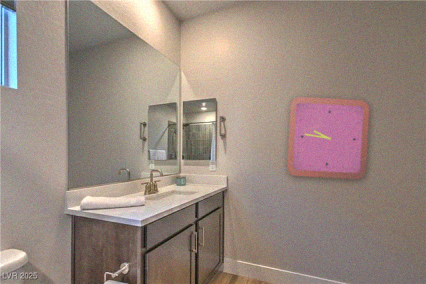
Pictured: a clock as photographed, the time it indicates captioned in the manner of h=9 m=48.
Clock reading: h=9 m=46
